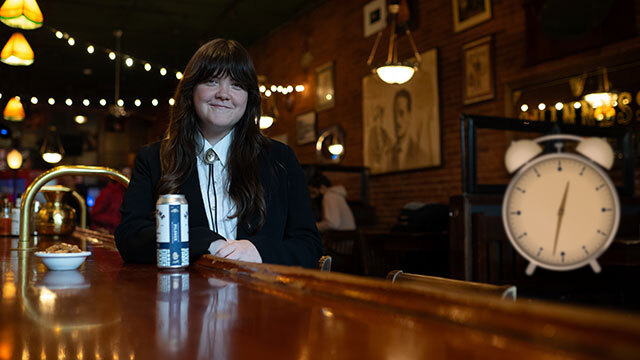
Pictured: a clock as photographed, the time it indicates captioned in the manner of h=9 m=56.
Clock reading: h=12 m=32
